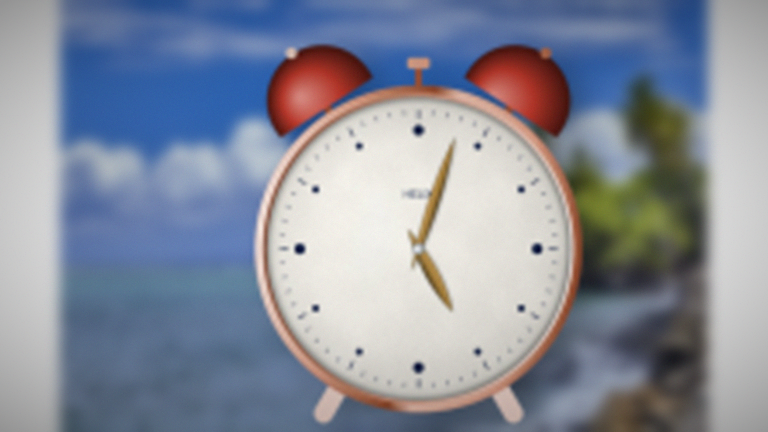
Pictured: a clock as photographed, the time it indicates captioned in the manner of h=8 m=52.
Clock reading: h=5 m=3
